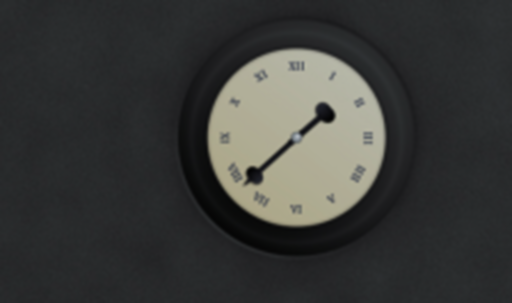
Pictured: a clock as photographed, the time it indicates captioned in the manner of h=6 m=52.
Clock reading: h=1 m=38
